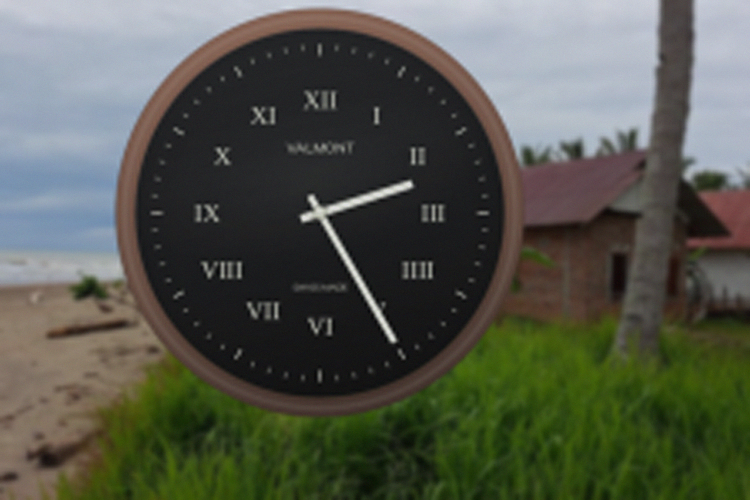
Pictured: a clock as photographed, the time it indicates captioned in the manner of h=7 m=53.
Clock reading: h=2 m=25
